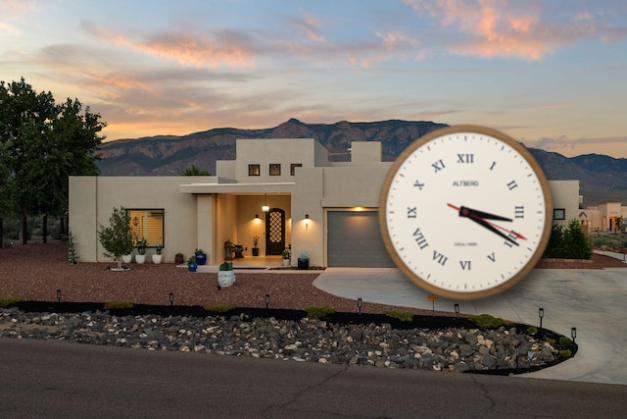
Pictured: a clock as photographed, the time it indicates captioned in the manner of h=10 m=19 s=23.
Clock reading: h=3 m=20 s=19
